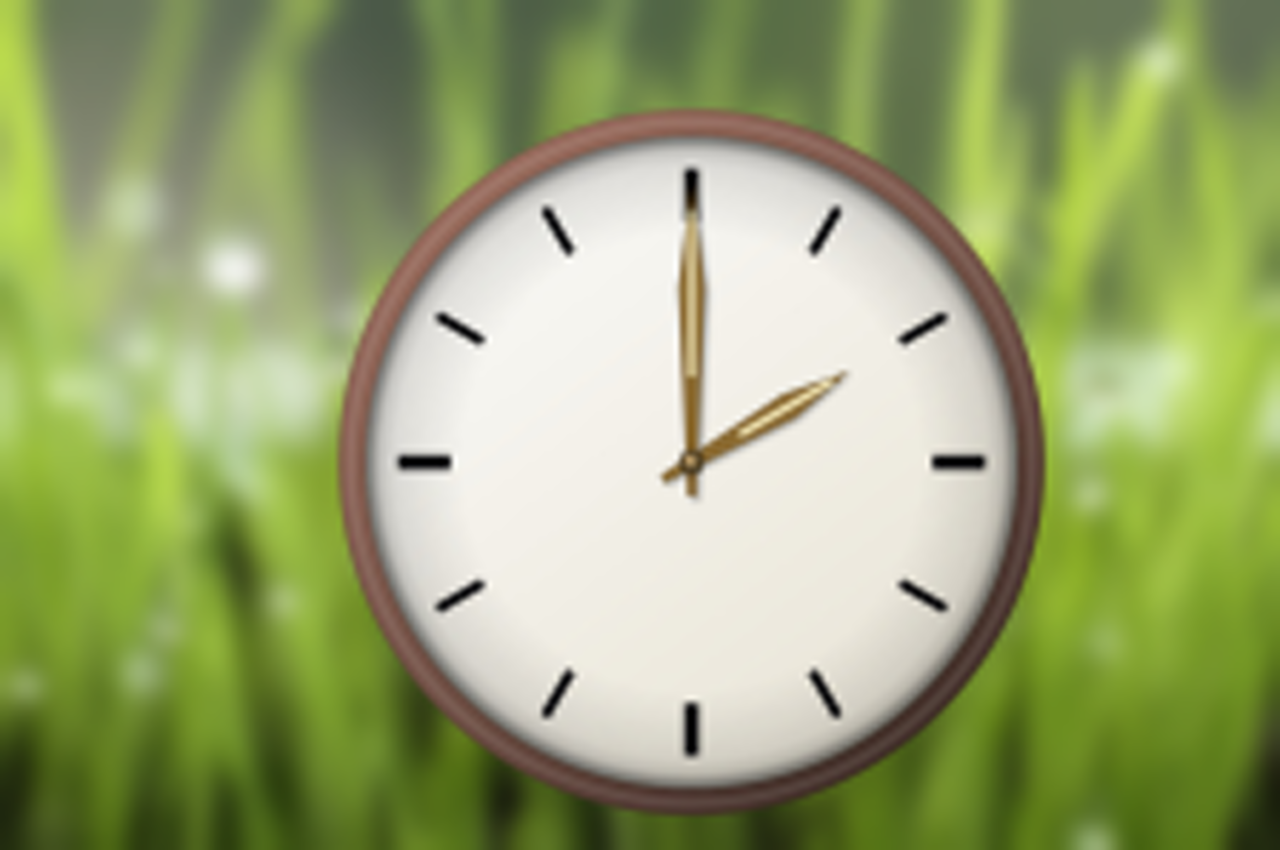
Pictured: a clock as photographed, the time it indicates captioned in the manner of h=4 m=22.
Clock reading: h=2 m=0
